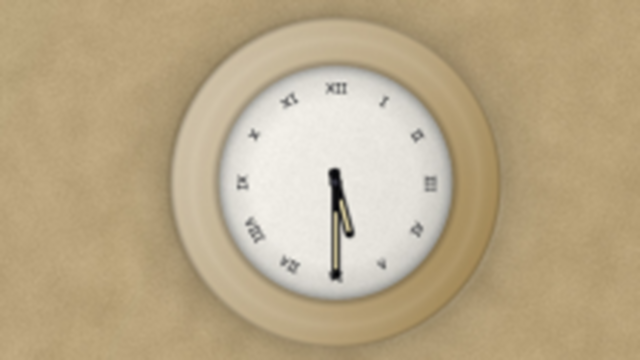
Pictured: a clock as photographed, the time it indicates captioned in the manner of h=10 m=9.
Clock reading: h=5 m=30
